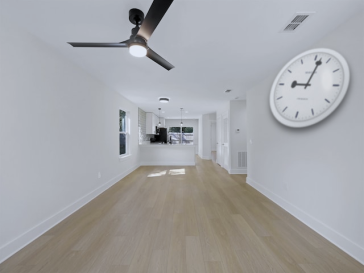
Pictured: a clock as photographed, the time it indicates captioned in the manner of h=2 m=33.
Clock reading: h=9 m=2
